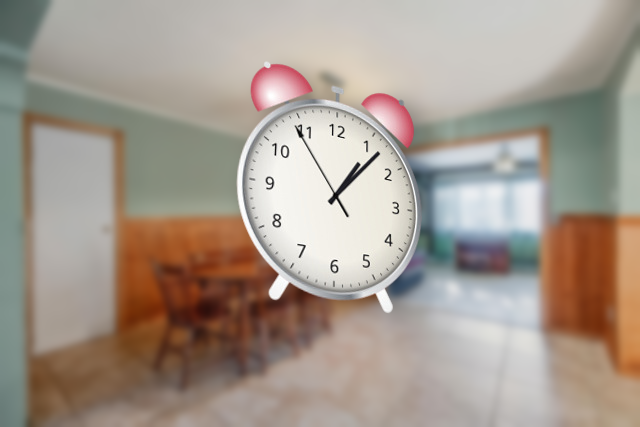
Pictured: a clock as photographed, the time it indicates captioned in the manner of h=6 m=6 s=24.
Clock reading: h=1 m=6 s=54
